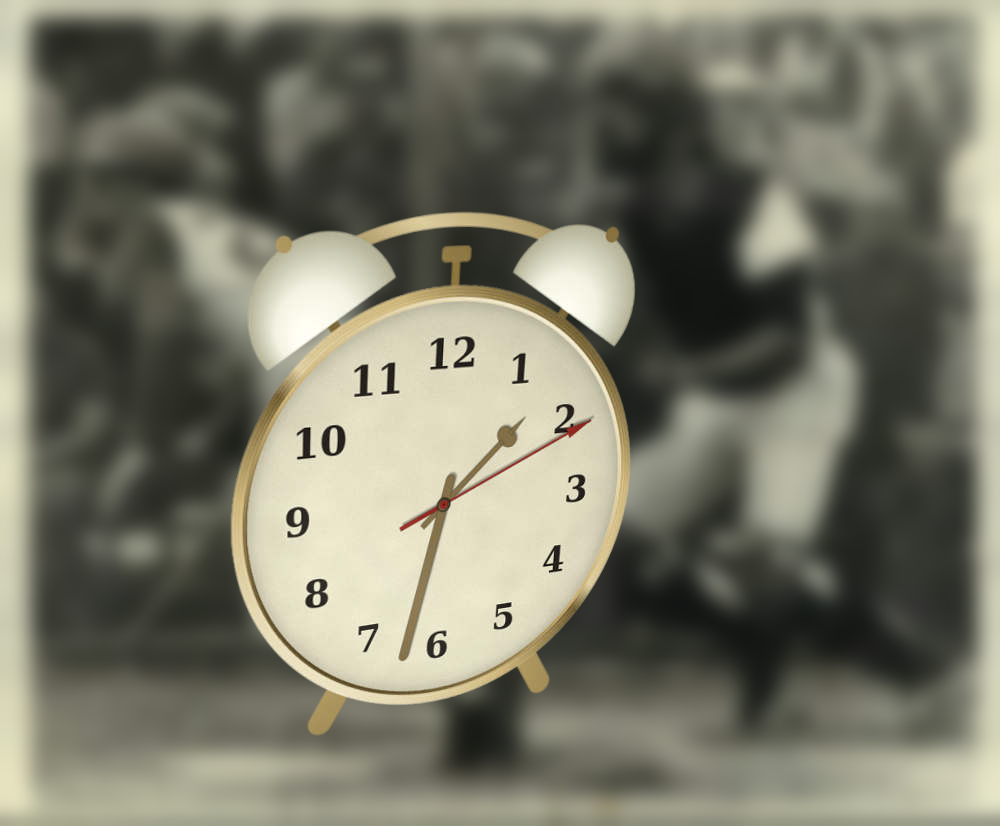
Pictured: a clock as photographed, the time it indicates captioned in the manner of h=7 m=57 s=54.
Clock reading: h=1 m=32 s=11
